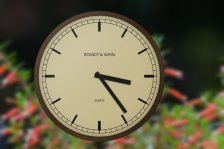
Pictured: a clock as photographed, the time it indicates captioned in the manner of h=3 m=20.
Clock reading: h=3 m=24
